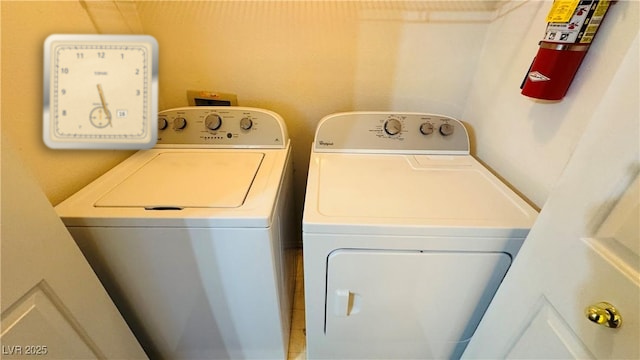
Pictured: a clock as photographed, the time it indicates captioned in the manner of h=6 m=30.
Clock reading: h=5 m=27
